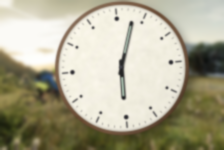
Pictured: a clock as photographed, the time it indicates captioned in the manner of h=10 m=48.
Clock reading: h=6 m=3
